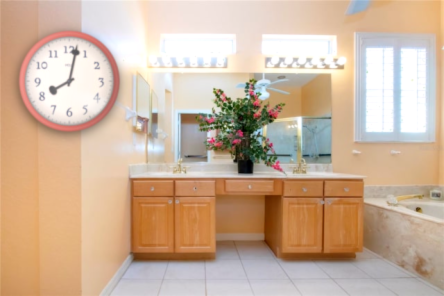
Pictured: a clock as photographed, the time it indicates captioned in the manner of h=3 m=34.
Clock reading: h=8 m=2
